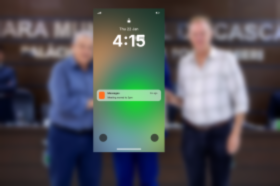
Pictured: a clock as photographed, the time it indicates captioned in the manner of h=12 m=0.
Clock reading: h=4 m=15
